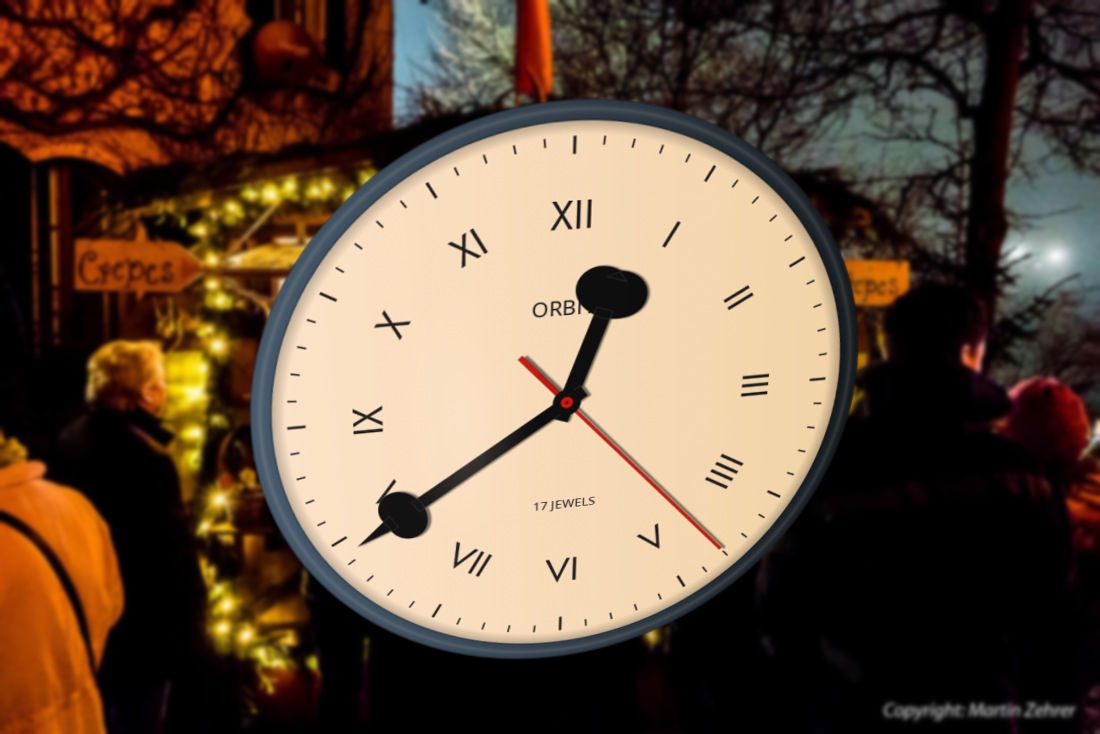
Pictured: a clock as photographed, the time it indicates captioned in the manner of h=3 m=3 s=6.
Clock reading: h=12 m=39 s=23
